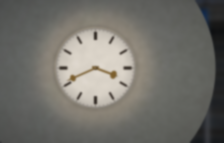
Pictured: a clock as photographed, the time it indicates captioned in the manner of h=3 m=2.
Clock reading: h=3 m=41
